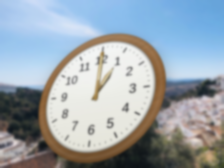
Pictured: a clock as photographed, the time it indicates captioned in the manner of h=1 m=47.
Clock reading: h=1 m=0
